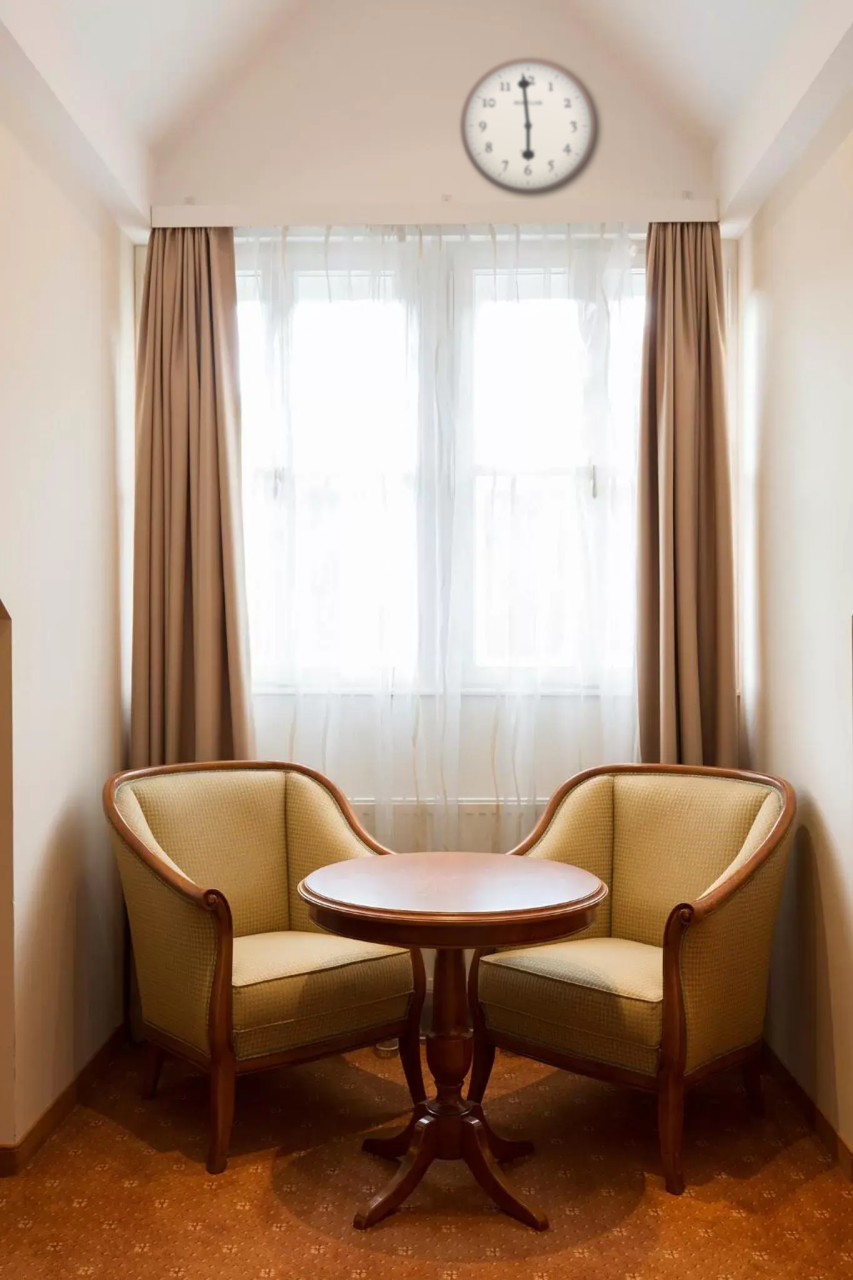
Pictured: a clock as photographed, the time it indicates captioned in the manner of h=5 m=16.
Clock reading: h=5 m=59
